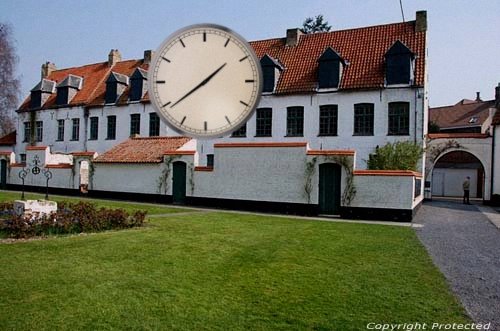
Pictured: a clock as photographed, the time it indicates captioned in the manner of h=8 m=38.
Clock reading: h=1 m=39
